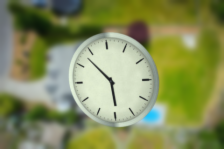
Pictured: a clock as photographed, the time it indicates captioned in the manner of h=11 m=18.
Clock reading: h=5 m=53
